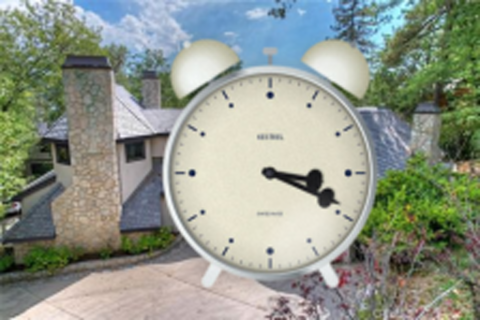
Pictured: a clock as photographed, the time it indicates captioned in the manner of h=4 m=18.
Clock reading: h=3 m=19
